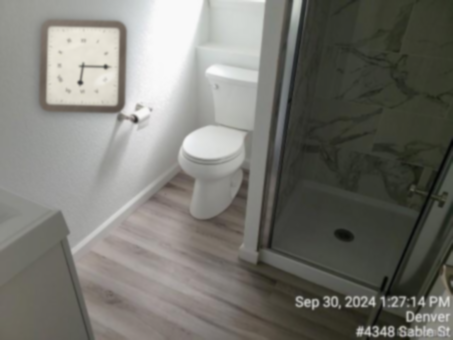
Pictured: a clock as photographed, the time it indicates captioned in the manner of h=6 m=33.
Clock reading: h=6 m=15
